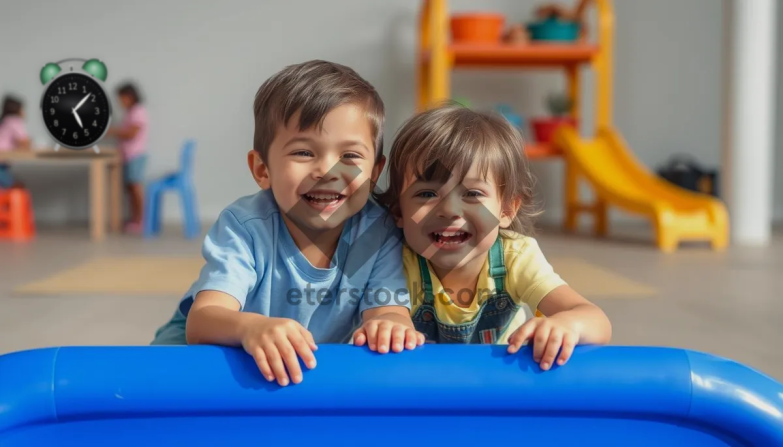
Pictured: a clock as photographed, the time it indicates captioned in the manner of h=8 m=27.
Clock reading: h=5 m=8
